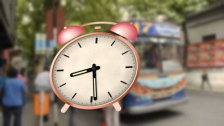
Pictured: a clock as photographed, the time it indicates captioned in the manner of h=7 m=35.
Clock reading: h=8 m=29
